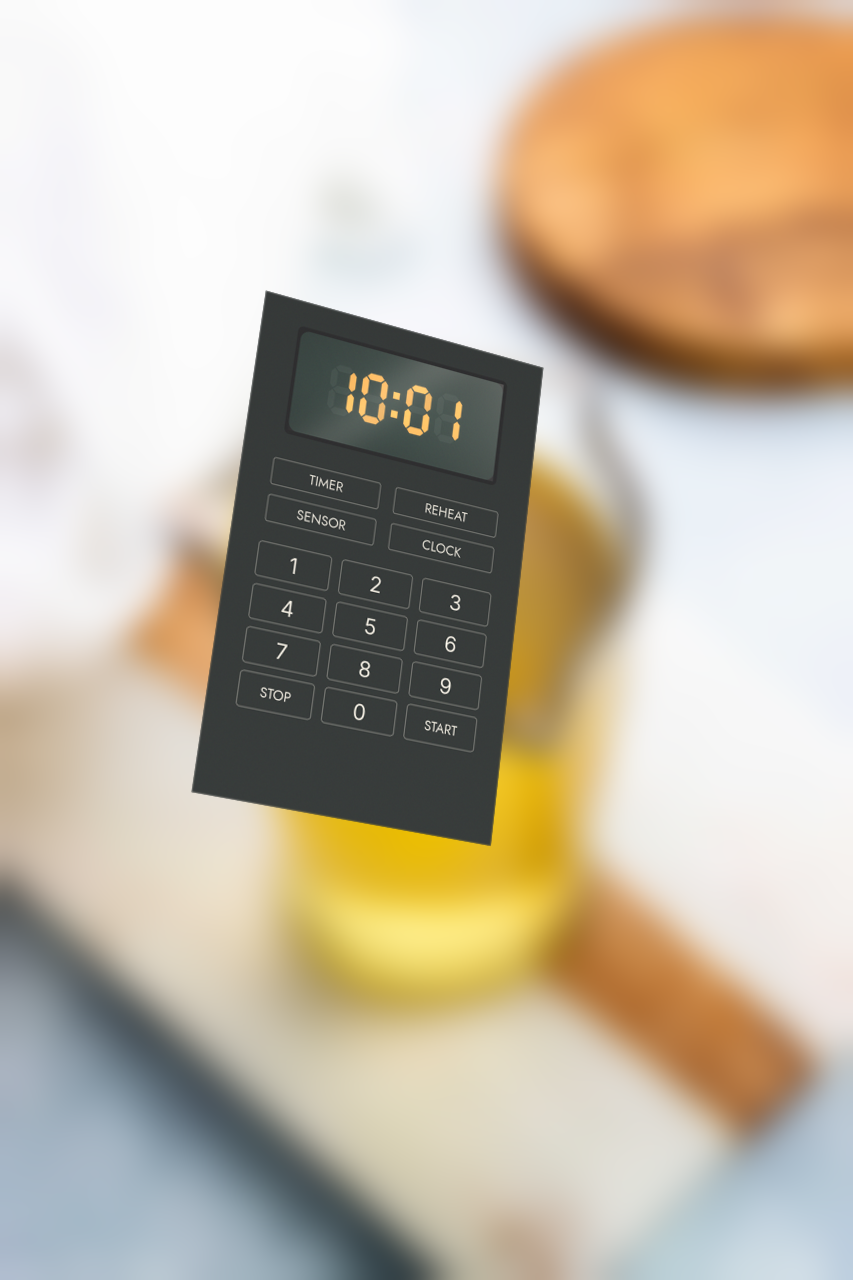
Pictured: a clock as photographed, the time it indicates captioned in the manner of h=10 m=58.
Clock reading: h=10 m=1
